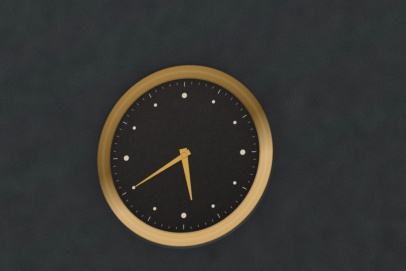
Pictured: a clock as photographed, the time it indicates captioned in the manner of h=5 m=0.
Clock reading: h=5 m=40
